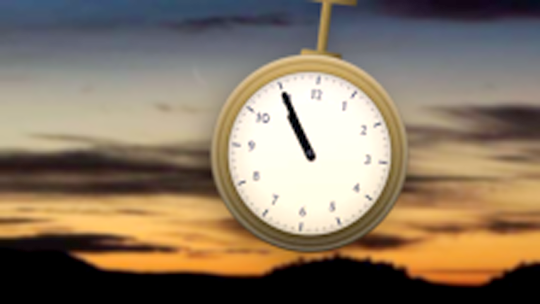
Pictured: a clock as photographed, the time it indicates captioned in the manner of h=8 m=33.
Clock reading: h=10 m=55
